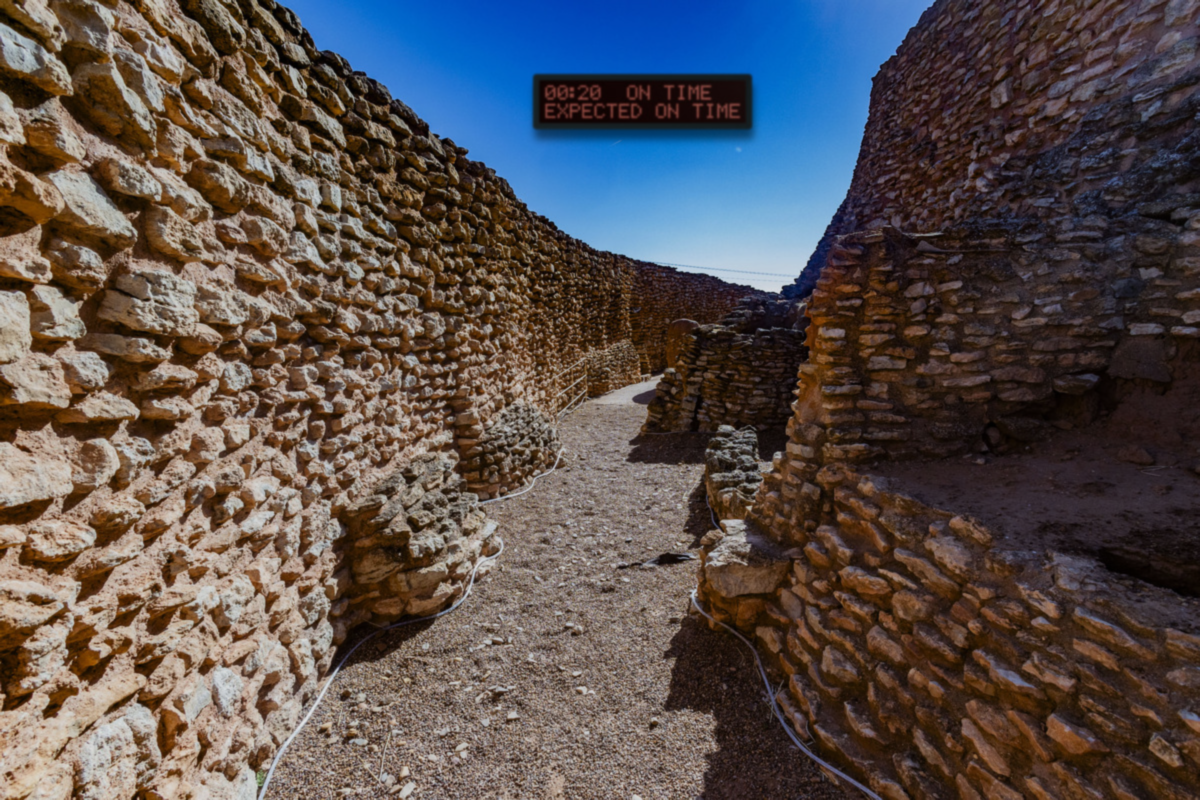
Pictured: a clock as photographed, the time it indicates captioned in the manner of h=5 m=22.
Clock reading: h=0 m=20
